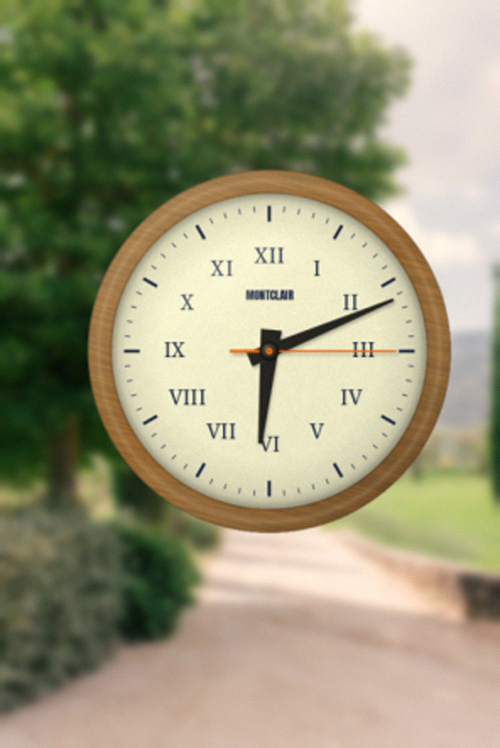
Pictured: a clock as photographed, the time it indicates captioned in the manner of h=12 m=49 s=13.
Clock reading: h=6 m=11 s=15
